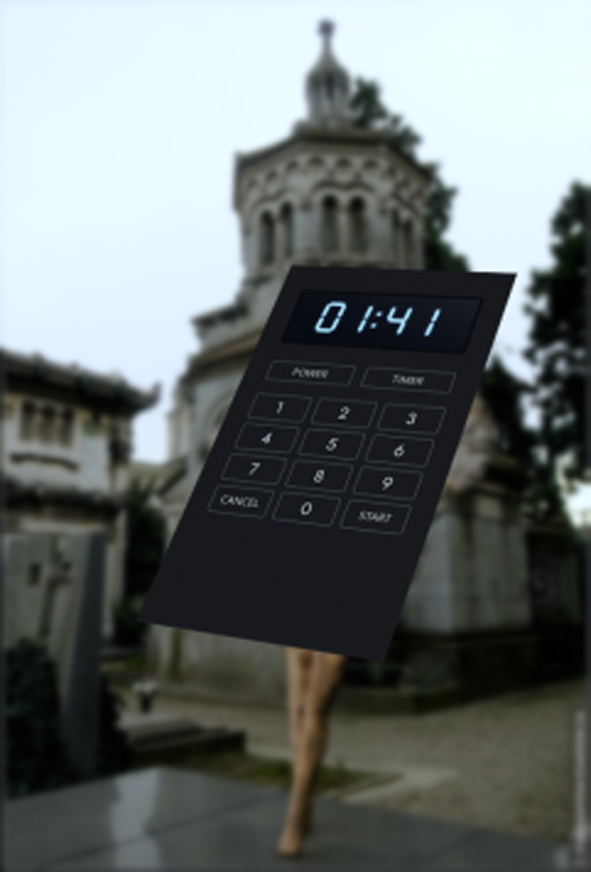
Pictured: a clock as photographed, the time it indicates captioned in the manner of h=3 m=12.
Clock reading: h=1 m=41
